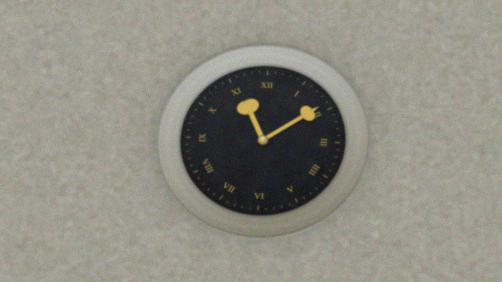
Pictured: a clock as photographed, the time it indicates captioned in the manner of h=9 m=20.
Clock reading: h=11 m=9
